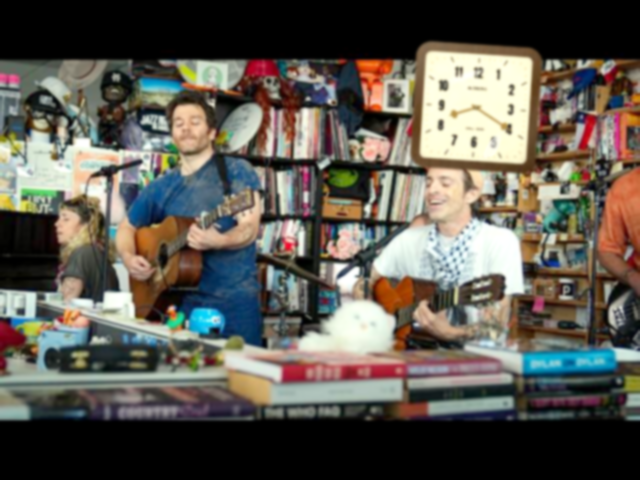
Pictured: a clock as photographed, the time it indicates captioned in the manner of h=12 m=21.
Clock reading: h=8 m=20
